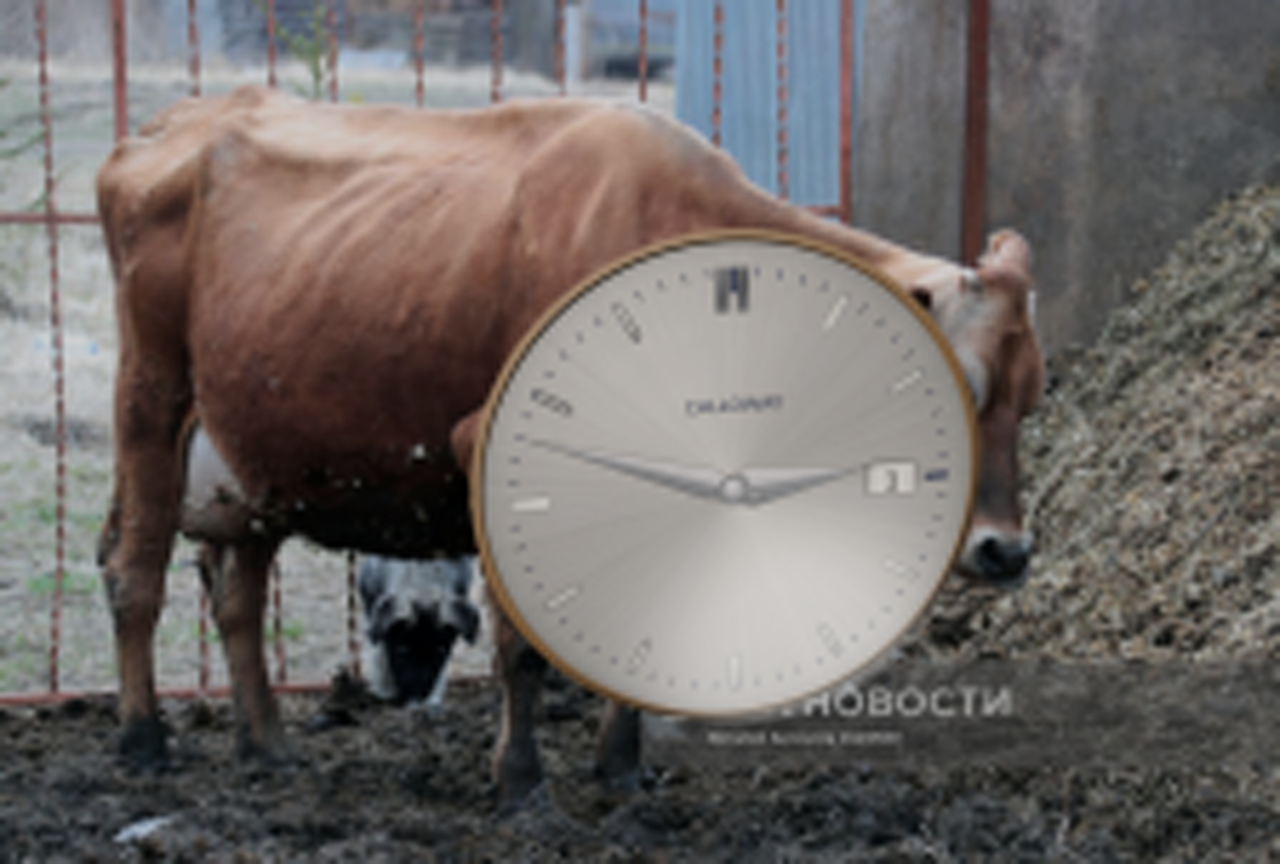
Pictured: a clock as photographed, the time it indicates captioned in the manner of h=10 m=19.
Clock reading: h=2 m=48
